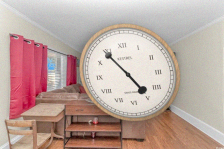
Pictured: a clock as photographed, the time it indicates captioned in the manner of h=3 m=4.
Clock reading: h=4 m=54
